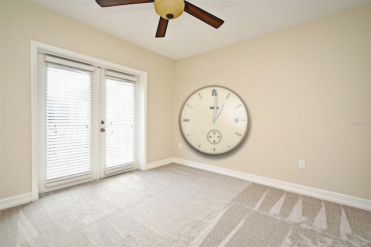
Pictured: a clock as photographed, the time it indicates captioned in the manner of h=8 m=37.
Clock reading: h=1 m=1
